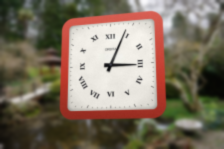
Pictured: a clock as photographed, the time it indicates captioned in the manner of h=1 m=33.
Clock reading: h=3 m=4
